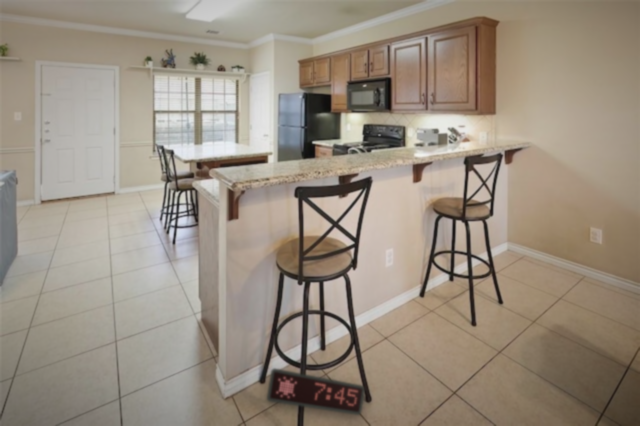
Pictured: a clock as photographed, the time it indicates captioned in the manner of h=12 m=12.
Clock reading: h=7 m=45
